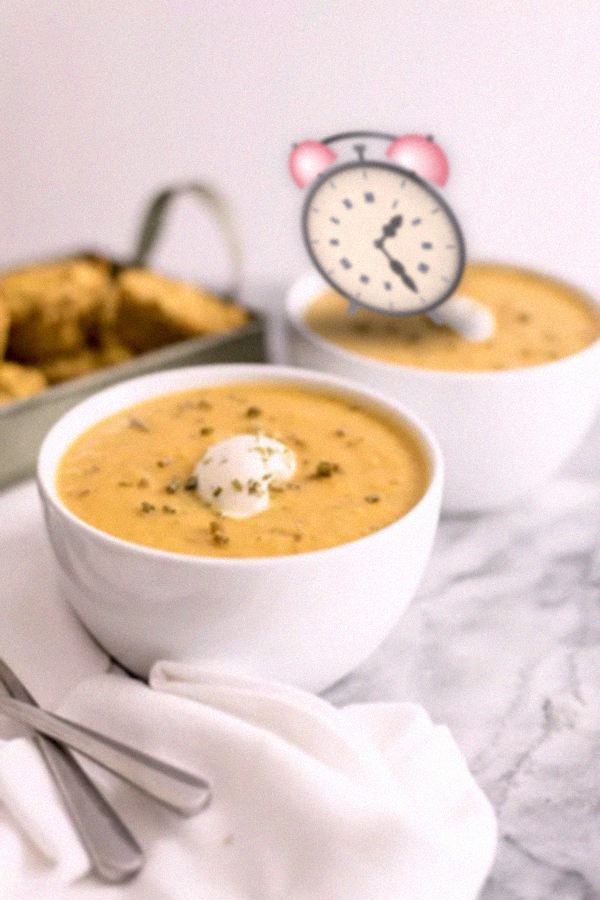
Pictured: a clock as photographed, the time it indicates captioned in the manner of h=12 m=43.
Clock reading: h=1 m=25
